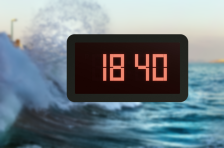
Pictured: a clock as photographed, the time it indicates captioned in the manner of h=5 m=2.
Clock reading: h=18 m=40
